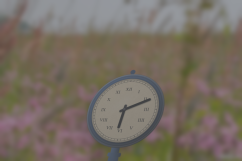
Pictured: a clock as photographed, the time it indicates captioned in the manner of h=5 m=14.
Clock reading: h=6 m=11
